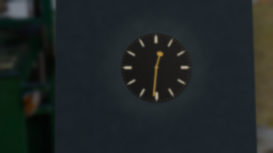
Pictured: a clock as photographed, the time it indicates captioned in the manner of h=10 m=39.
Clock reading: h=12 m=31
